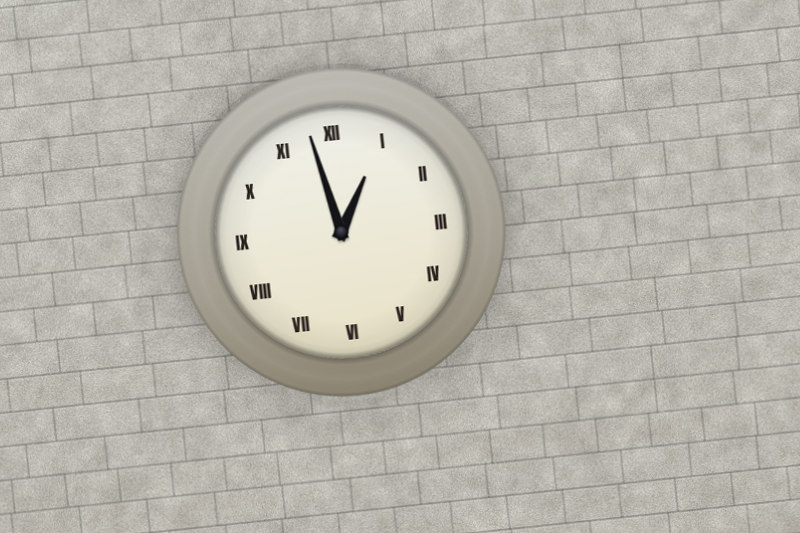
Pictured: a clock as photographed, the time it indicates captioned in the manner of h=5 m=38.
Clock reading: h=12 m=58
